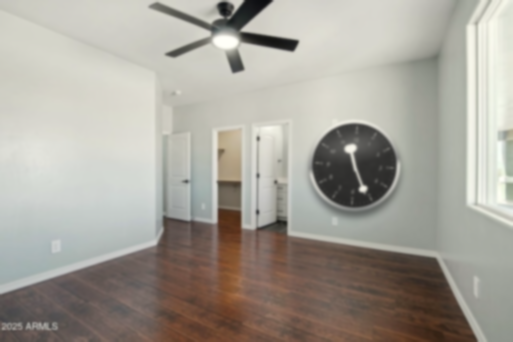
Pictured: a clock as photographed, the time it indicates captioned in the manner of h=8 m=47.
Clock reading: h=11 m=26
